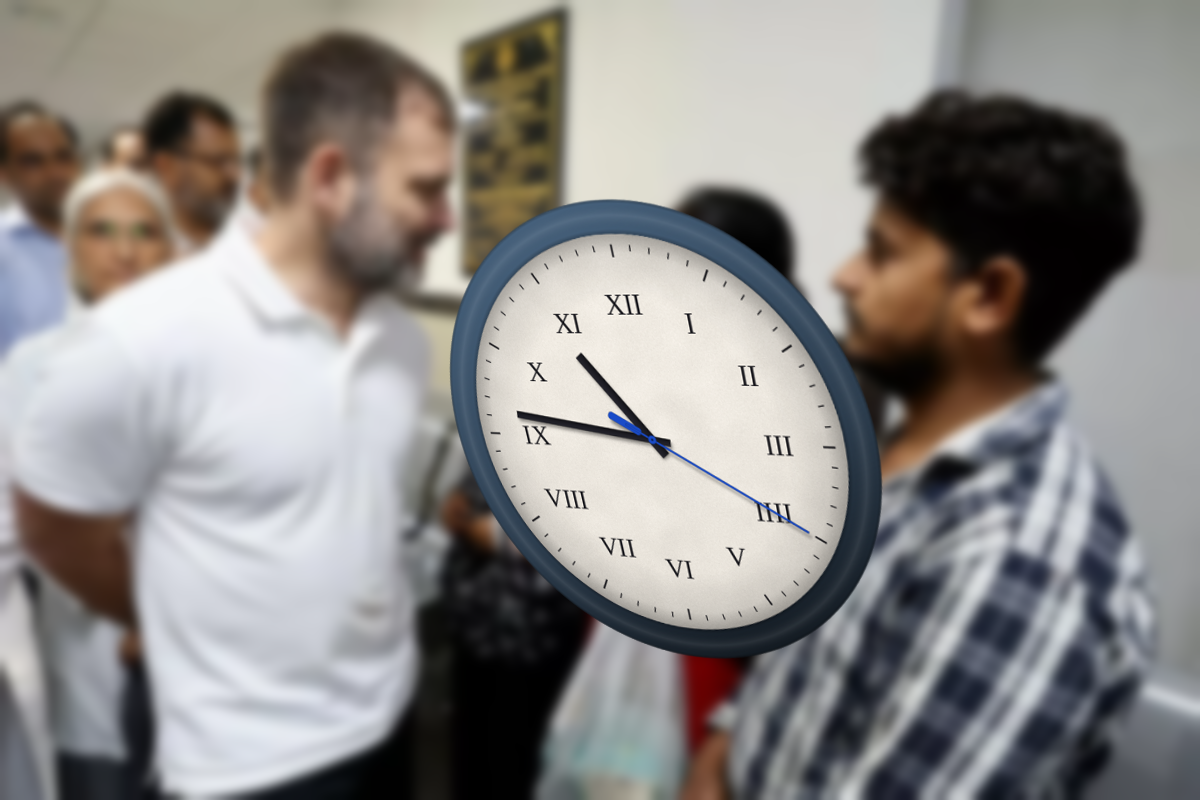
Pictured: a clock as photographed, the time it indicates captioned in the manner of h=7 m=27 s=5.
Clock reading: h=10 m=46 s=20
